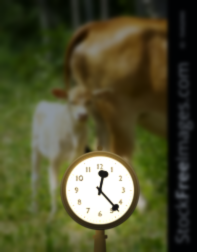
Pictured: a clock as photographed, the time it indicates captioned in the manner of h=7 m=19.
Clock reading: h=12 m=23
